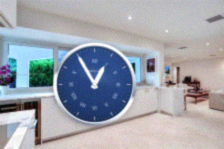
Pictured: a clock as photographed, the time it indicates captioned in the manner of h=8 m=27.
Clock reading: h=12 m=55
